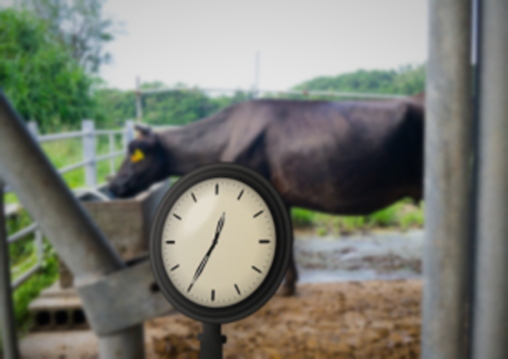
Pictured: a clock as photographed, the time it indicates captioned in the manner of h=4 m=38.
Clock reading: h=12 m=35
